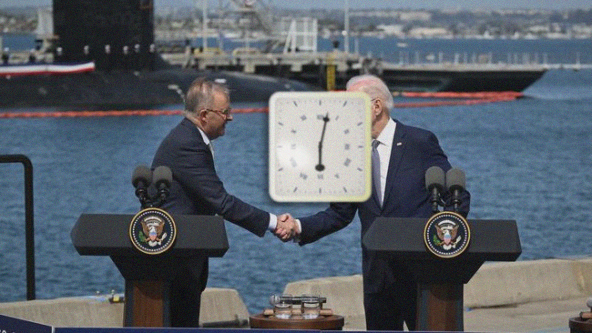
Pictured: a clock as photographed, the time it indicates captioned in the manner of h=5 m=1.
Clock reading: h=6 m=2
